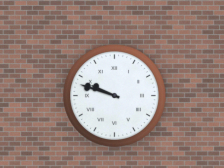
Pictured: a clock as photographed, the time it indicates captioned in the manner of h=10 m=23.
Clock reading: h=9 m=48
